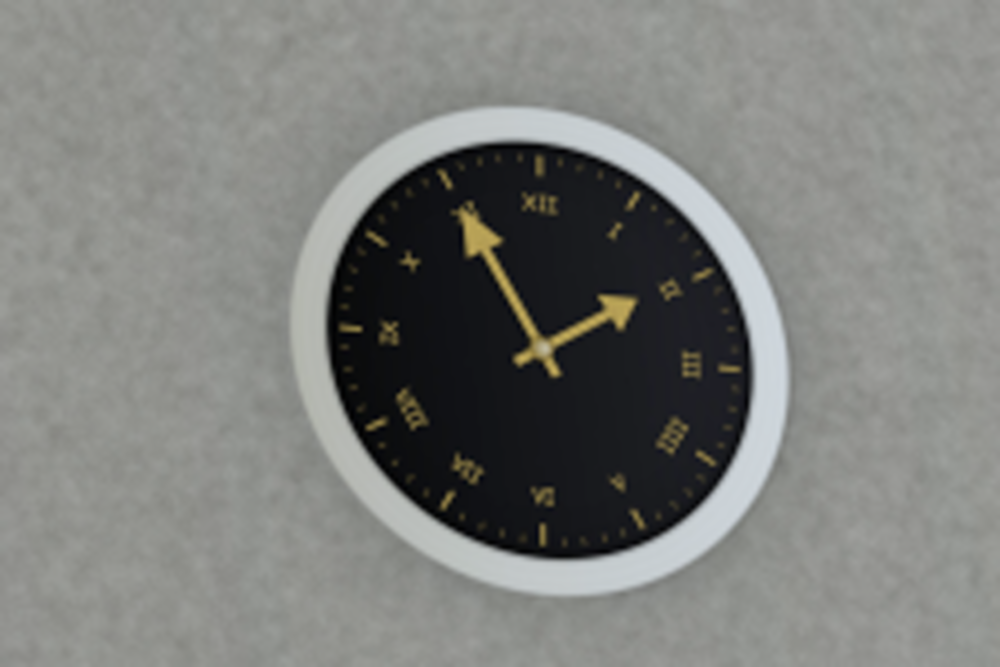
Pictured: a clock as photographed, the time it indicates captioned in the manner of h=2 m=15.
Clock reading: h=1 m=55
